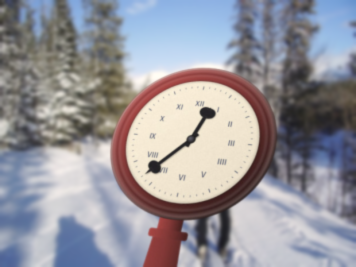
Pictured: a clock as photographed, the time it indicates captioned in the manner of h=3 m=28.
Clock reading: h=12 m=37
